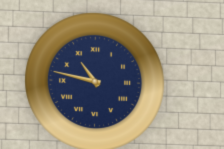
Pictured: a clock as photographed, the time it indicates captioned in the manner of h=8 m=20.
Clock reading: h=10 m=47
